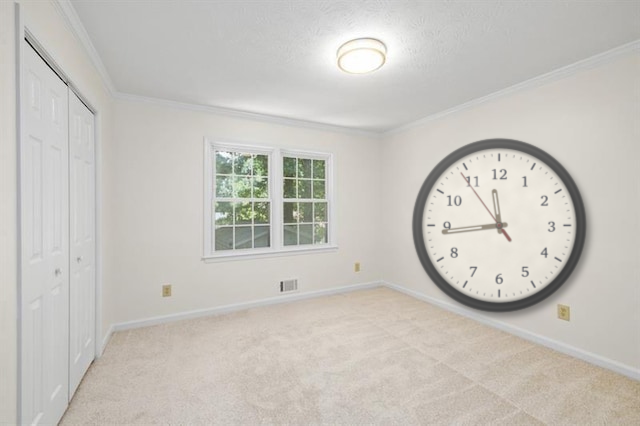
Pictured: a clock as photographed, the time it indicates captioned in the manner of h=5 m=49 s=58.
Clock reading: h=11 m=43 s=54
